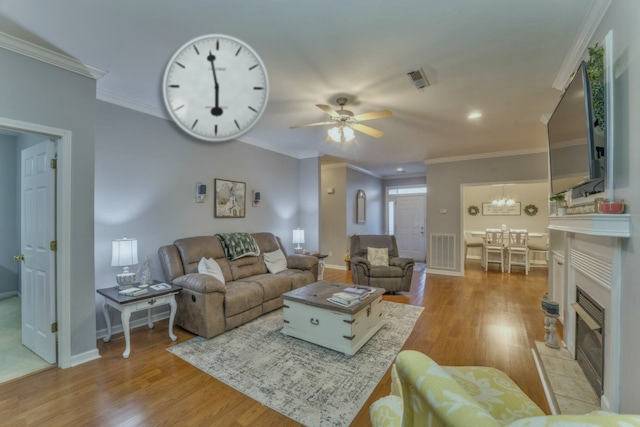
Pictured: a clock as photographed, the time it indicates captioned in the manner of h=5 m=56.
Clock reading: h=5 m=58
